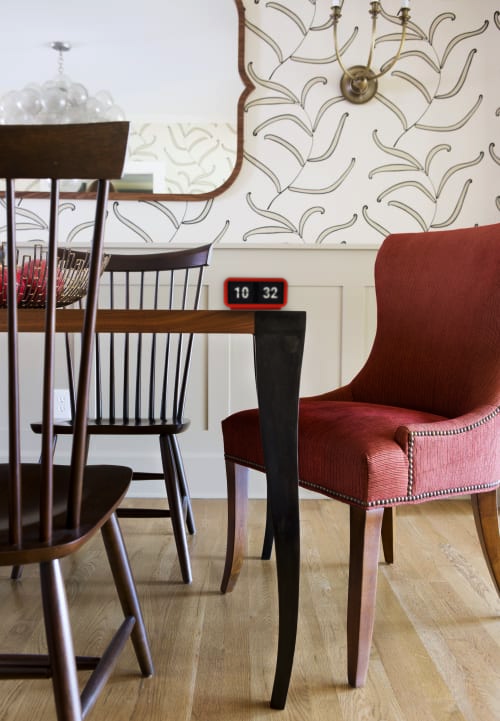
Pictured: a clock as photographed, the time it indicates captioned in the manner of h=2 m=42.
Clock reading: h=10 m=32
